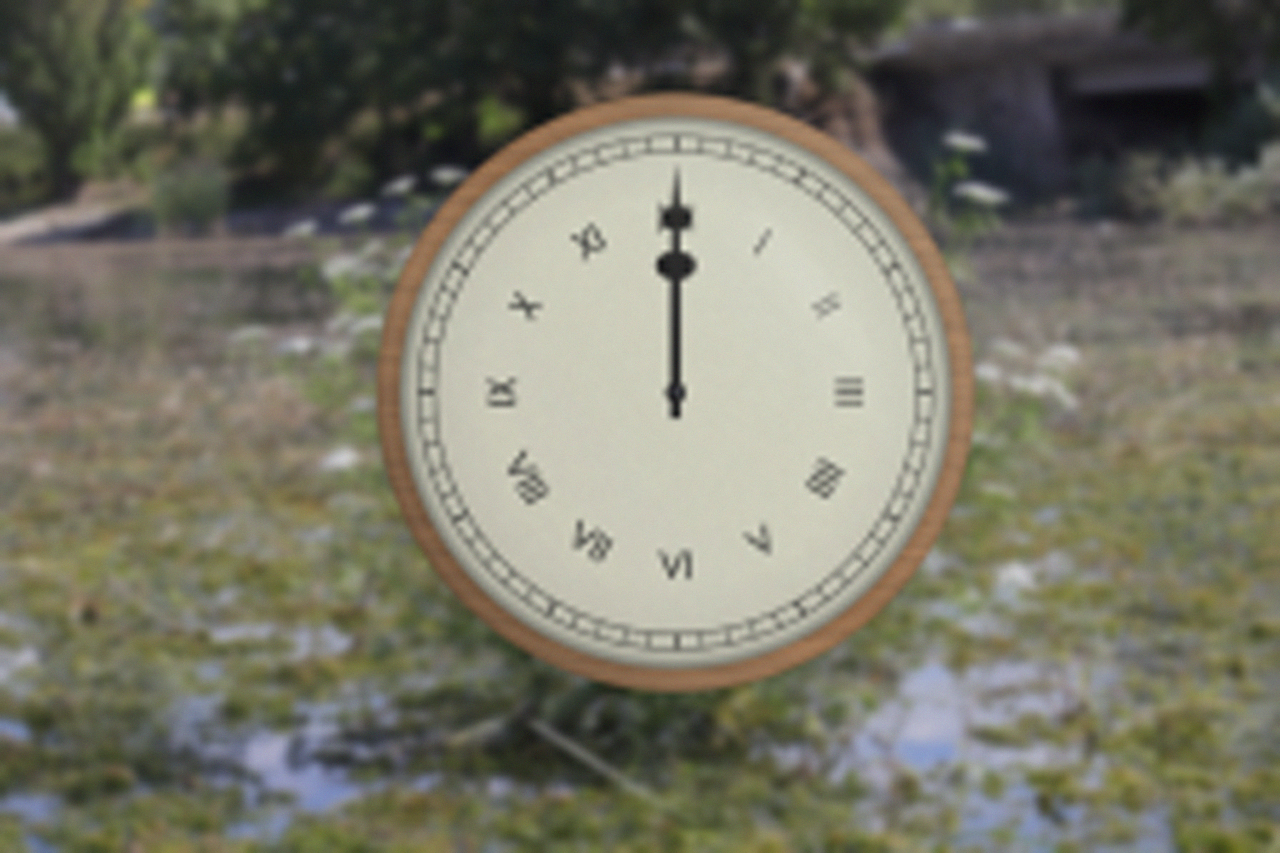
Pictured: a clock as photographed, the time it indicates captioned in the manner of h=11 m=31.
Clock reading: h=12 m=0
